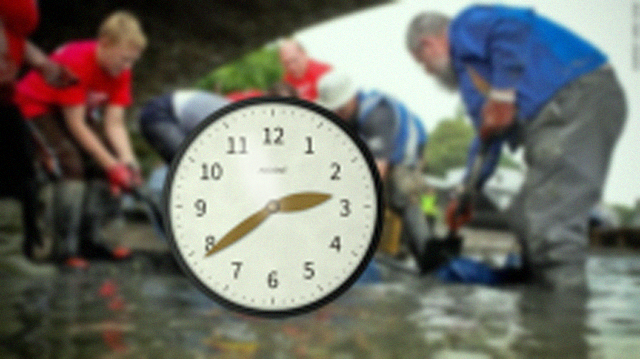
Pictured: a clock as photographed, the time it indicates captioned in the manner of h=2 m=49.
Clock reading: h=2 m=39
